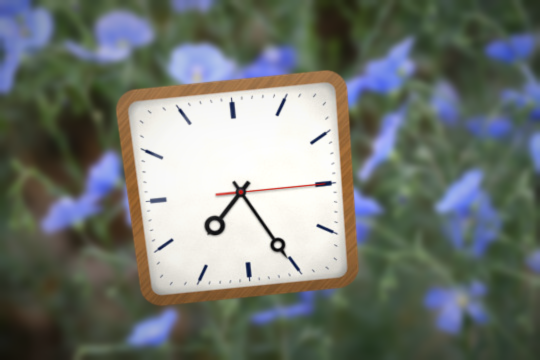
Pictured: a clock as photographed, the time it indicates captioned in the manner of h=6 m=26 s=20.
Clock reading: h=7 m=25 s=15
